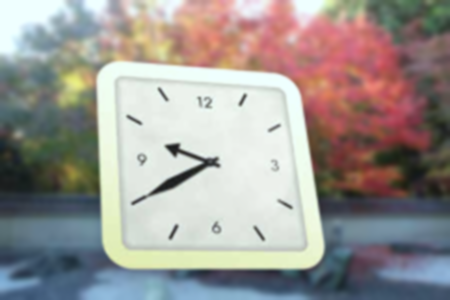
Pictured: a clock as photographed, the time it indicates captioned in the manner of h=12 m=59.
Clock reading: h=9 m=40
